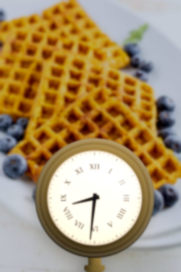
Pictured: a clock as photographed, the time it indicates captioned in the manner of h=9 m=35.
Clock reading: h=8 m=31
